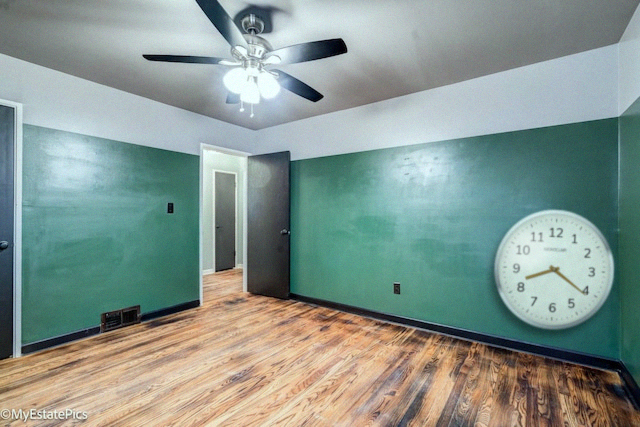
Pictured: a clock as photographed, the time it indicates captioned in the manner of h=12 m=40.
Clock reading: h=8 m=21
